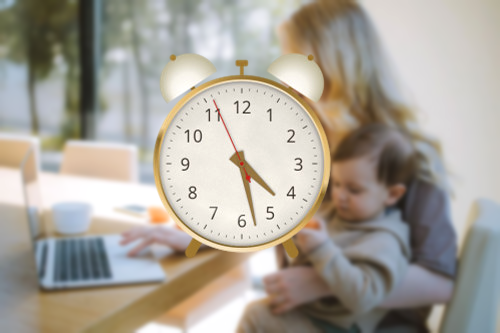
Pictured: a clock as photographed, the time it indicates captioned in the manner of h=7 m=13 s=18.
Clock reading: h=4 m=27 s=56
